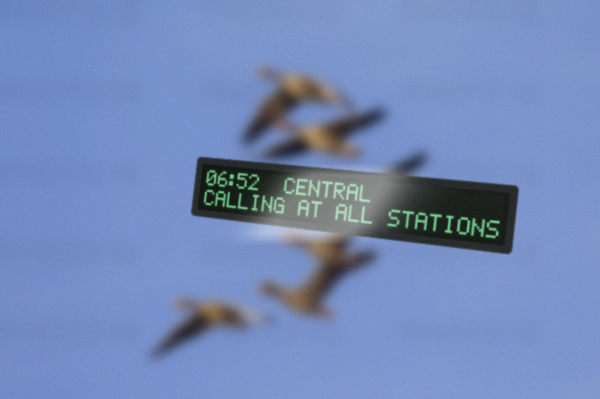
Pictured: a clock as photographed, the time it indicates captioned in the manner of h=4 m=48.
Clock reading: h=6 m=52
